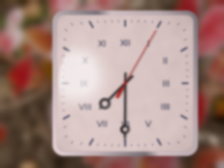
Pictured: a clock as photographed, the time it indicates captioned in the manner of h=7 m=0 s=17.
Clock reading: h=7 m=30 s=5
